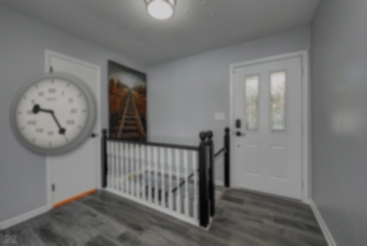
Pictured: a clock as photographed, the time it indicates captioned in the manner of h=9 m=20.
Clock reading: h=9 m=25
